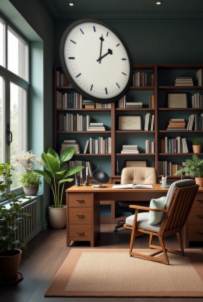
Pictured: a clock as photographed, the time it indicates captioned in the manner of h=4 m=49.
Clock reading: h=2 m=3
